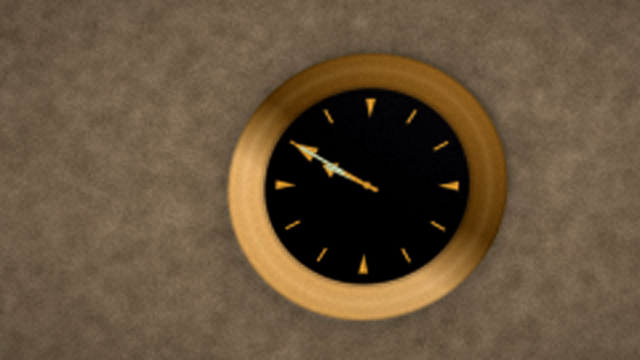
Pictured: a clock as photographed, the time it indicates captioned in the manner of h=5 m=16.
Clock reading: h=9 m=50
